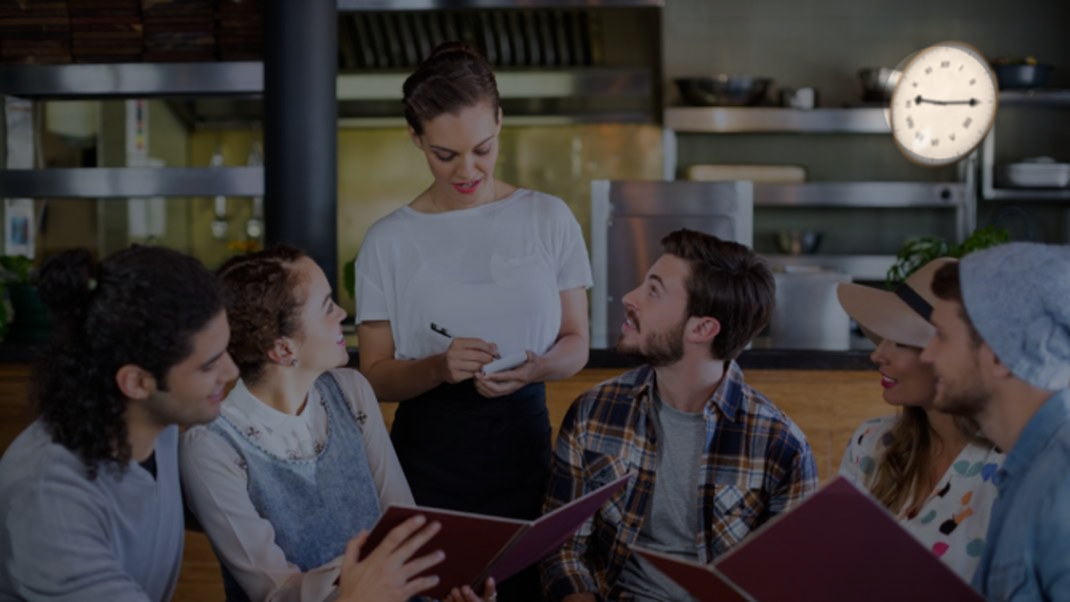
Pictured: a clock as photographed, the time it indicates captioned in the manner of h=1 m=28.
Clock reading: h=9 m=15
